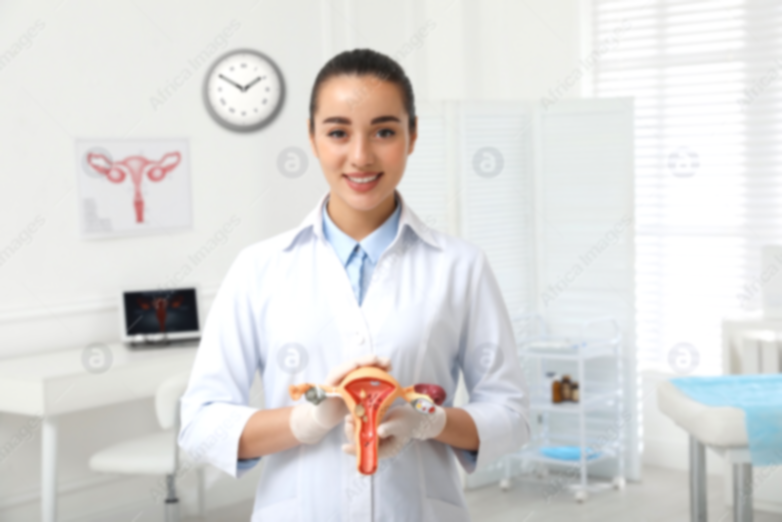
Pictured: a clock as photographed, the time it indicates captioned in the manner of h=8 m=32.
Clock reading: h=1 m=50
